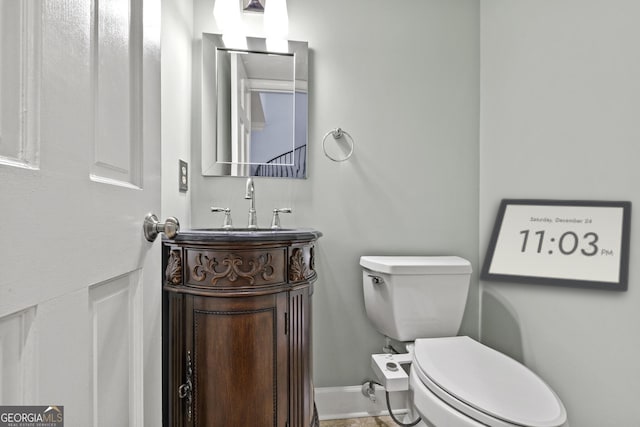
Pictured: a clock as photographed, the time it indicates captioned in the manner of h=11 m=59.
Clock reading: h=11 m=3
